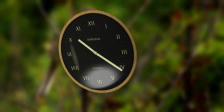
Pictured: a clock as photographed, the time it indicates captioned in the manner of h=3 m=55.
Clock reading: h=10 m=21
